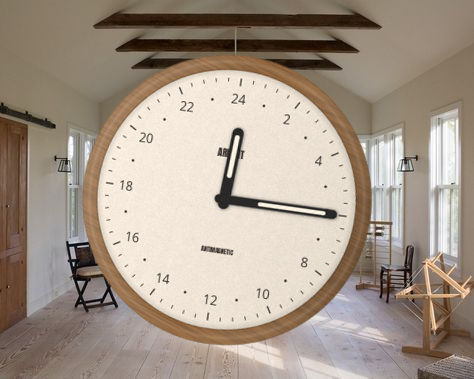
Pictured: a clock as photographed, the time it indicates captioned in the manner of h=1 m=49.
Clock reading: h=0 m=15
